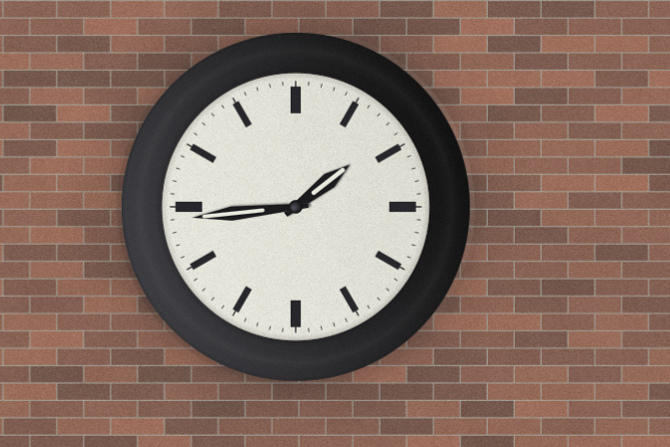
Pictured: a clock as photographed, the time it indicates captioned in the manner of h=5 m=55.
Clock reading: h=1 m=44
